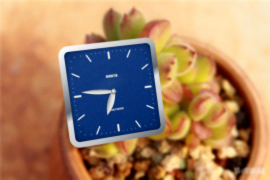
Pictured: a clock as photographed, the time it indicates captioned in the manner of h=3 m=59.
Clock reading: h=6 m=46
